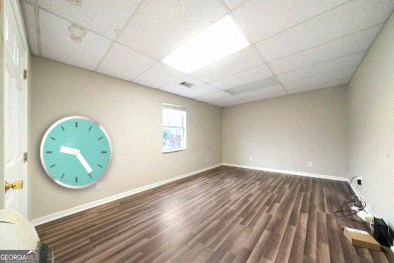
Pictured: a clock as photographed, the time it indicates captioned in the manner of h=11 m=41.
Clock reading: h=9 m=24
